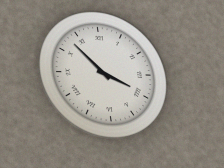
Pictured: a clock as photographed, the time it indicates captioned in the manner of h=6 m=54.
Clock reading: h=3 m=53
